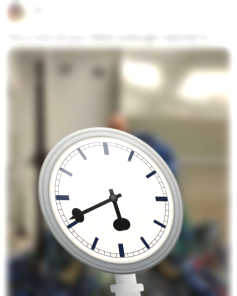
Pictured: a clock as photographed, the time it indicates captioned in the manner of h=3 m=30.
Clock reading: h=5 m=41
